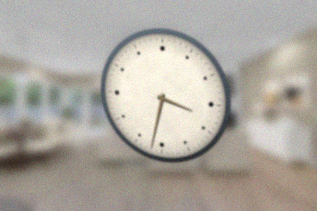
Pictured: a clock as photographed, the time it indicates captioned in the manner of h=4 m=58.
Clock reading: h=3 m=32
